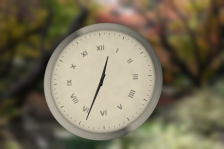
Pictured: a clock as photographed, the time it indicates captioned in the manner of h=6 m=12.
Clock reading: h=12 m=34
